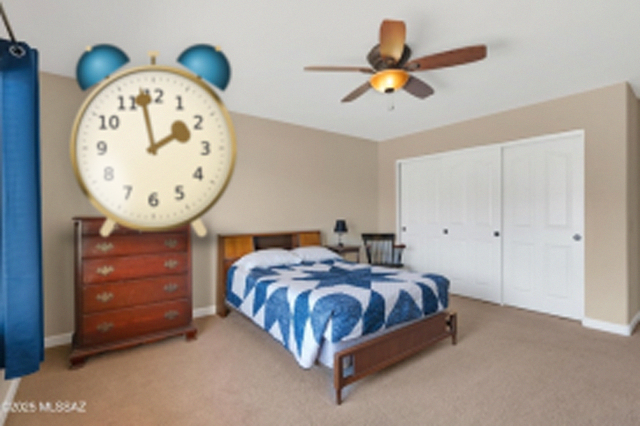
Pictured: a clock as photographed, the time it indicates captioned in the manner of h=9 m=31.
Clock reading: h=1 m=58
